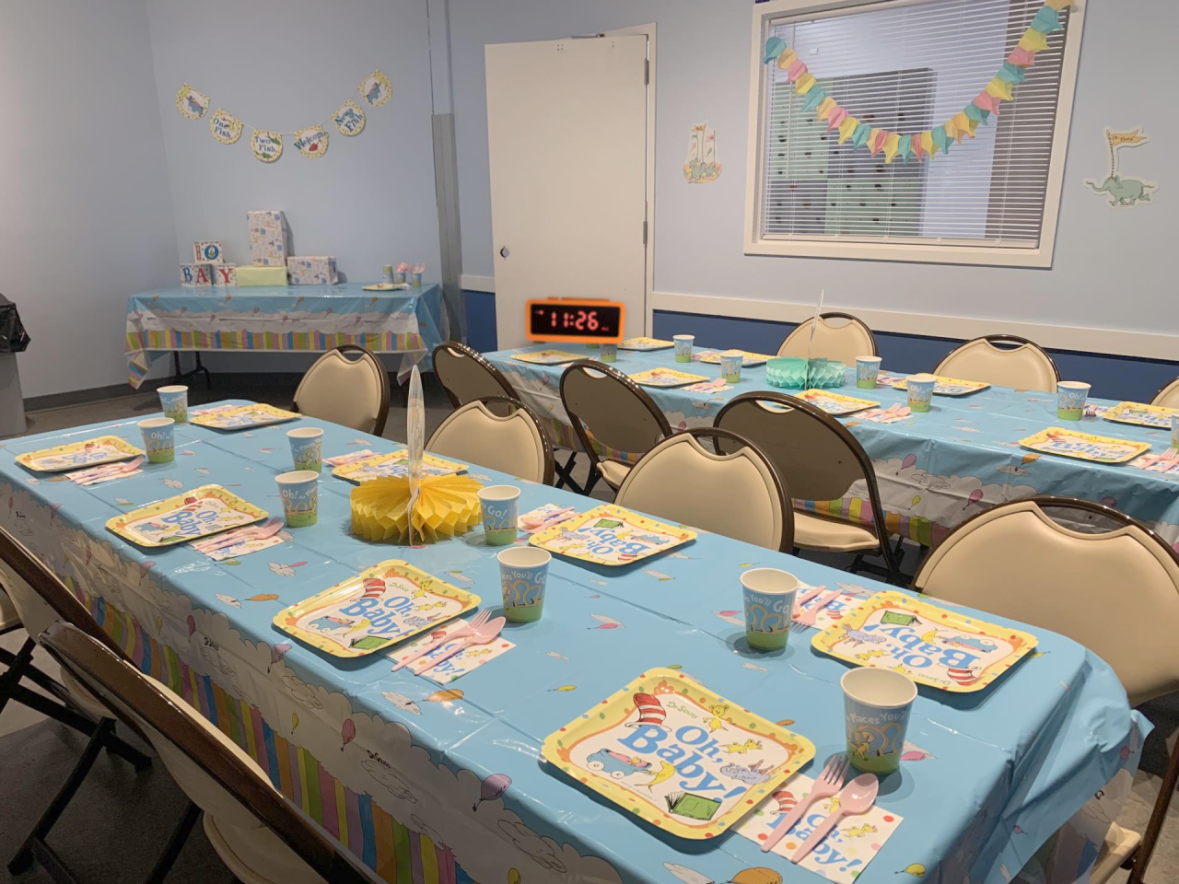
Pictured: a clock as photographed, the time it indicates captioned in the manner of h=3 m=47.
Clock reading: h=11 m=26
